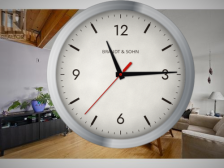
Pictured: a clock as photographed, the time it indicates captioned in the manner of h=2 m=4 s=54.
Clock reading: h=11 m=14 s=37
